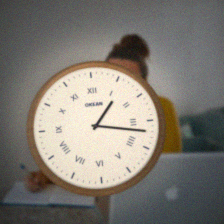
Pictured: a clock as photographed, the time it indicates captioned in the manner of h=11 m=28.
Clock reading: h=1 m=17
